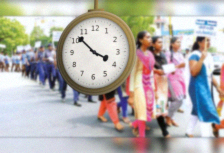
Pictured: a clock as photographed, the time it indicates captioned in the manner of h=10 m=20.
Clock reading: h=3 m=52
